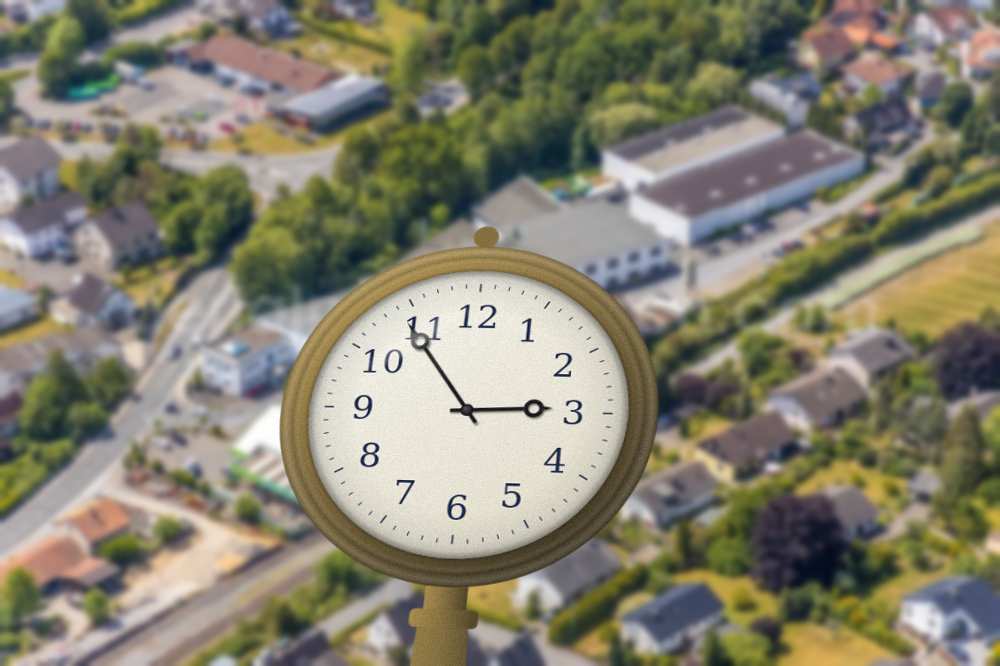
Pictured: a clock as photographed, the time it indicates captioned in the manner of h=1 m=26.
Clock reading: h=2 m=54
